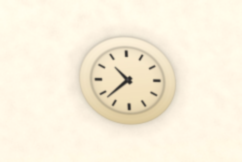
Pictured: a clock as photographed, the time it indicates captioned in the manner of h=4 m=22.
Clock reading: h=10 m=38
